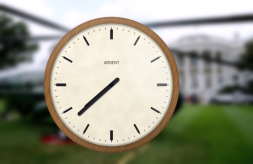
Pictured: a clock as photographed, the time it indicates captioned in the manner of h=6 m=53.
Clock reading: h=7 m=38
